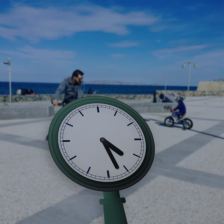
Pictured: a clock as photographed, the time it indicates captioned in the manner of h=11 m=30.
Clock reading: h=4 m=27
